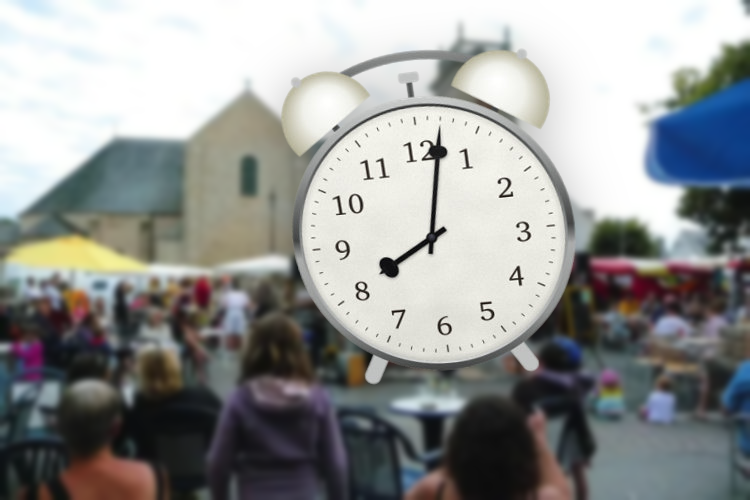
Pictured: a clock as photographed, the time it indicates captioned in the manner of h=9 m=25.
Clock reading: h=8 m=2
